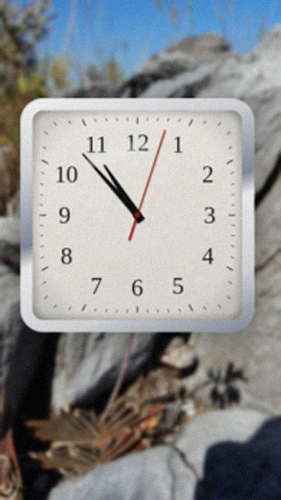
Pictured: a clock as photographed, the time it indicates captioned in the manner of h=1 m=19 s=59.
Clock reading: h=10 m=53 s=3
